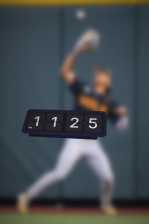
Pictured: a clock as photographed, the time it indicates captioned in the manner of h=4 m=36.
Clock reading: h=11 m=25
